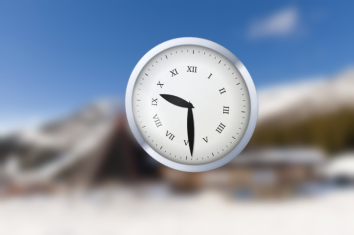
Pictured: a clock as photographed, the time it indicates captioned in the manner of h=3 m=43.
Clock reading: h=9 m=29
